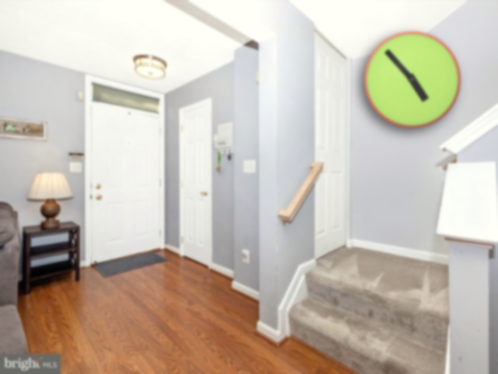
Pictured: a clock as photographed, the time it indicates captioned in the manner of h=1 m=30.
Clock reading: h=4 m=53
